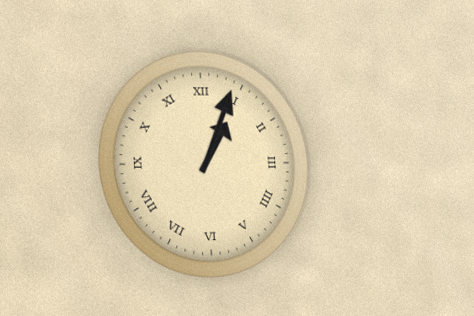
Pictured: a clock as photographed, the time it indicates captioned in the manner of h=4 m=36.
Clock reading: h=1 m=4
